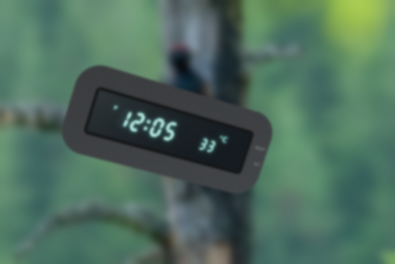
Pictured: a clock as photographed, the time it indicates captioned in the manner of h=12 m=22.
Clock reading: h=12 m=5
